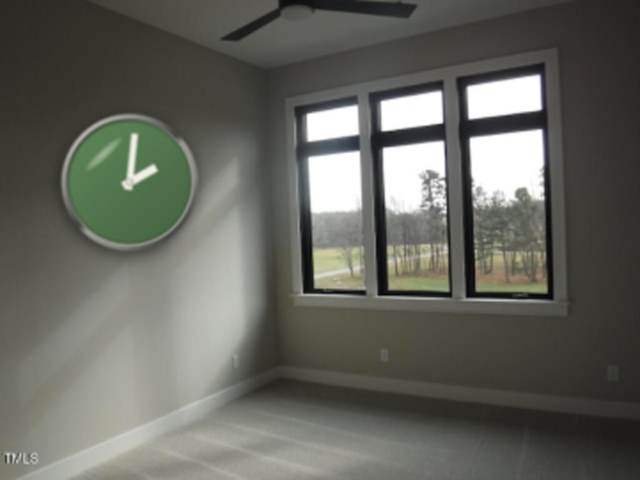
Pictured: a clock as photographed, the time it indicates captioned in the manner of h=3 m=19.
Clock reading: h=2 m=1
